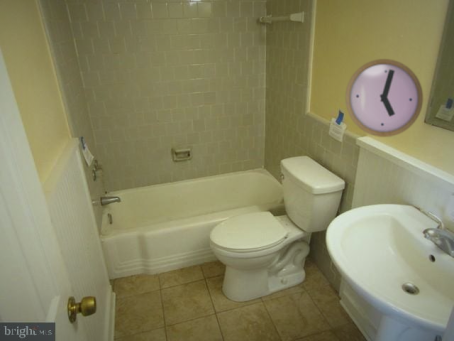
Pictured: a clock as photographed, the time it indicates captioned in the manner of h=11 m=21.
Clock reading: h=5 m=2
